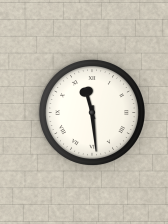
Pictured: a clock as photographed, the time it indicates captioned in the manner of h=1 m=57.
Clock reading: h=11 m=29
